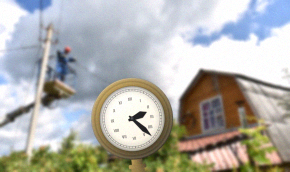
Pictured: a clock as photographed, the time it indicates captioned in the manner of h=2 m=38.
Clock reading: h=2 m=23
